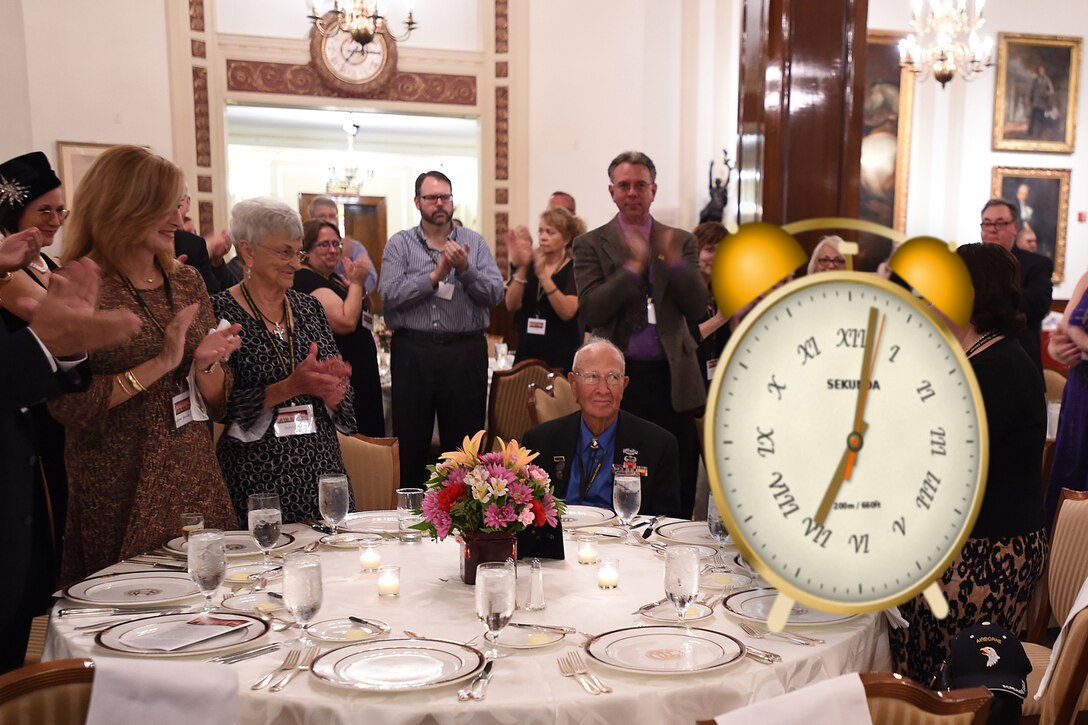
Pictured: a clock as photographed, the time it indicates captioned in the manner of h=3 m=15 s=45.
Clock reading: h=7 m=2 s=3
